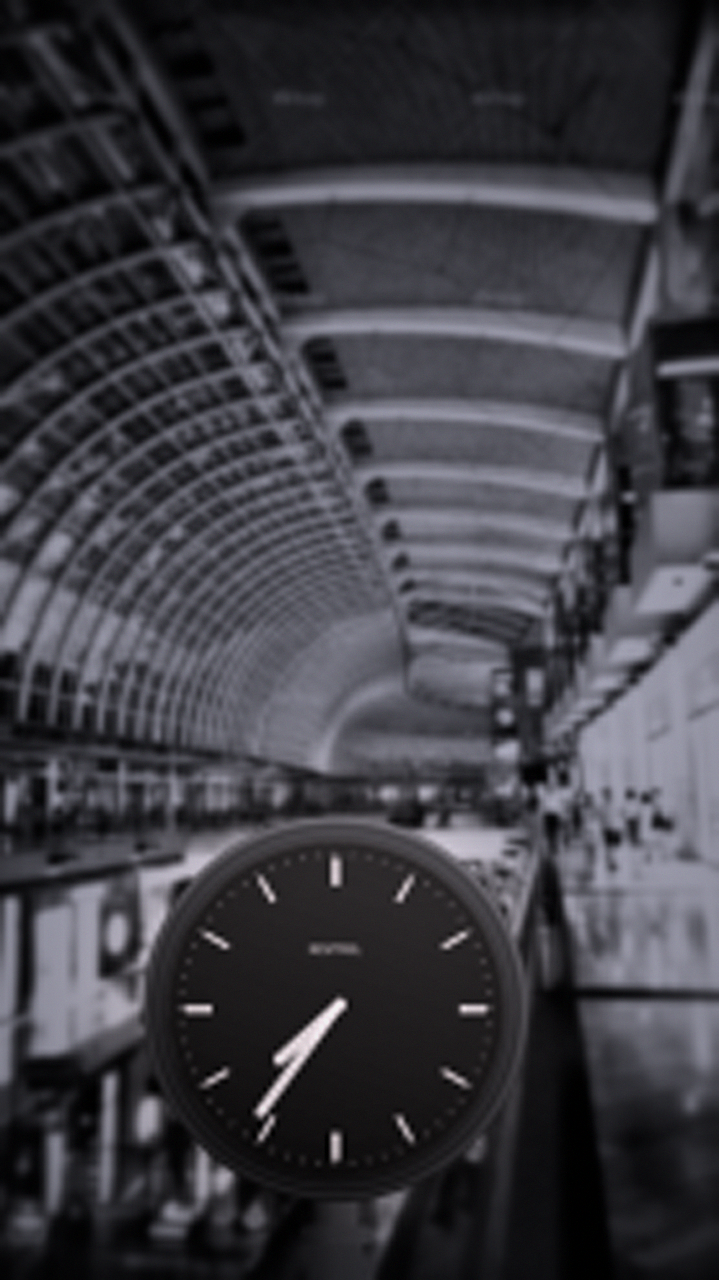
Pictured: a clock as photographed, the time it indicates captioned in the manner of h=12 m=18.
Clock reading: h=7 m=36
